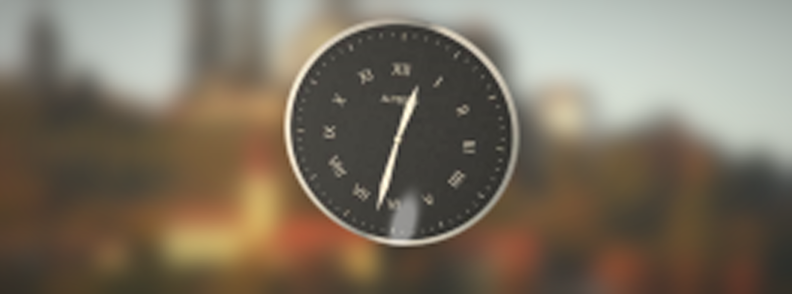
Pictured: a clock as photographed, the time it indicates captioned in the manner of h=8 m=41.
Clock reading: h=12 m=32
